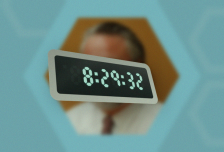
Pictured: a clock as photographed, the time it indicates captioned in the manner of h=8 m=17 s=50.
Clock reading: h=8 m=29 s=32
